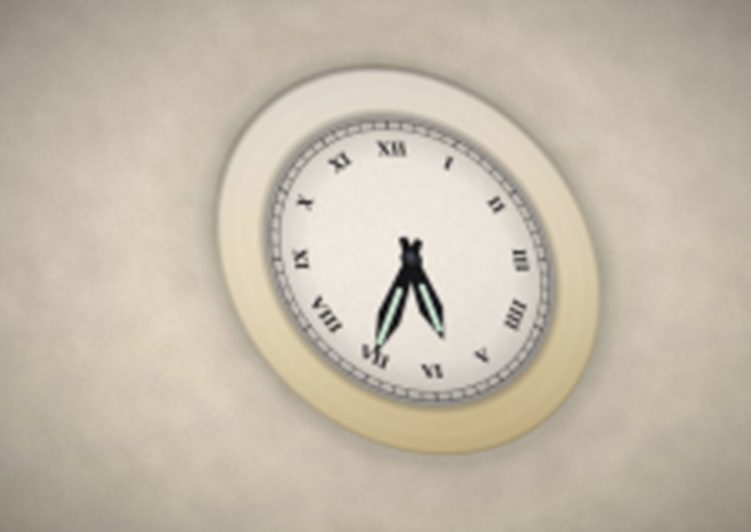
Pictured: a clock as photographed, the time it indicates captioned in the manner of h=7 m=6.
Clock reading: h=5 m=35
